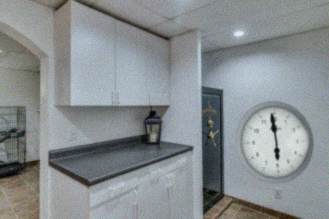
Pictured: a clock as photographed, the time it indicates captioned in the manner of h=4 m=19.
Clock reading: h=5 m=59
